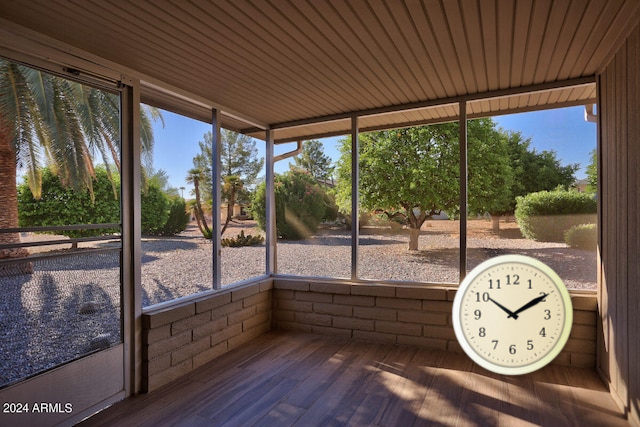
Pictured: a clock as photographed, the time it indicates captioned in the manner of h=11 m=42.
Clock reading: h=10 m=10
